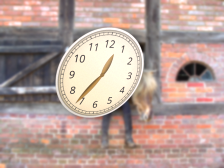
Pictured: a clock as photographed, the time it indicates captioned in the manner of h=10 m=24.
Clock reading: h=12 m=36
